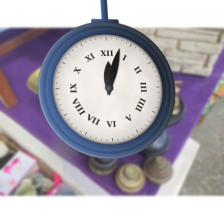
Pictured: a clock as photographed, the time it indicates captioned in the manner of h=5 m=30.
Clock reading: h=12 m=3
